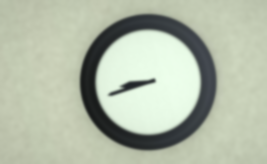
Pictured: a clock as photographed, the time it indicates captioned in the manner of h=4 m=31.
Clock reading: h=8 m=42
